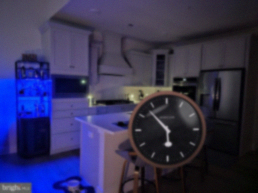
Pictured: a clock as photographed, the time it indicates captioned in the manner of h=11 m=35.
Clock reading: h=5 m=53
